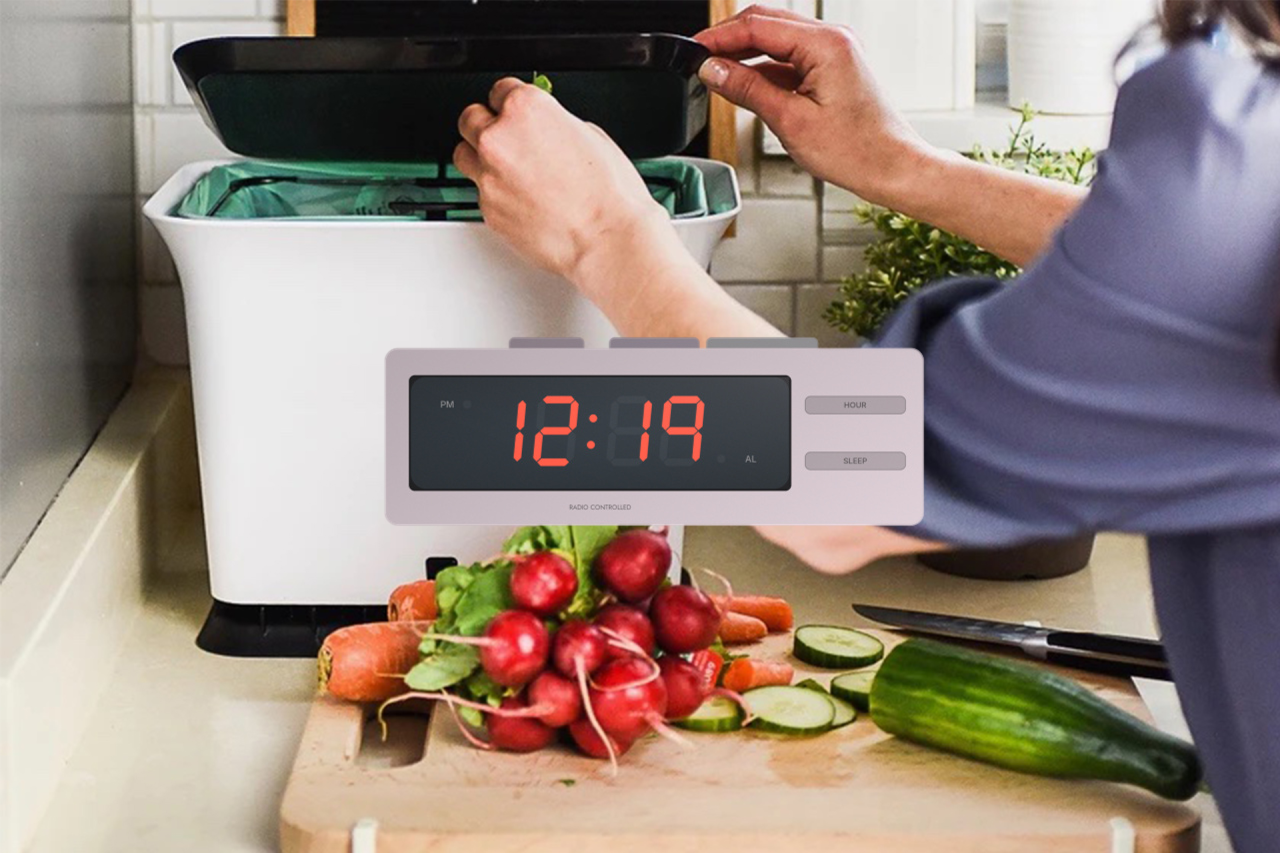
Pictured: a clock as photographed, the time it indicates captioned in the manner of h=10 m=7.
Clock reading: h=12 m=19
